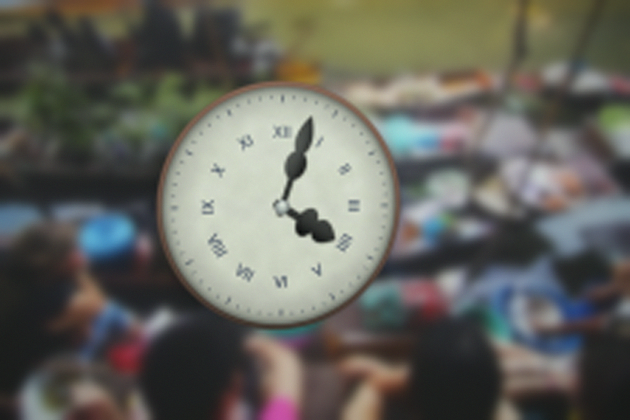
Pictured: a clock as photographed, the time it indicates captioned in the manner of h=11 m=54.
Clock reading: h=4 m=3
